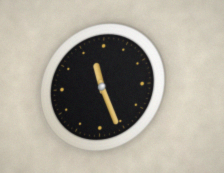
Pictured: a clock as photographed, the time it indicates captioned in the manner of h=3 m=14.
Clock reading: h=11 m=26
